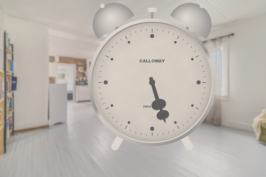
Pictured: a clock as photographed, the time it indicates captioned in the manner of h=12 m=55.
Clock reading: h=5 m=27
